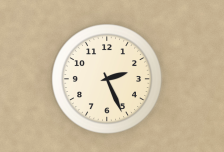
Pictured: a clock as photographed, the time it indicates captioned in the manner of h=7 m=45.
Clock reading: h=2 m=26
